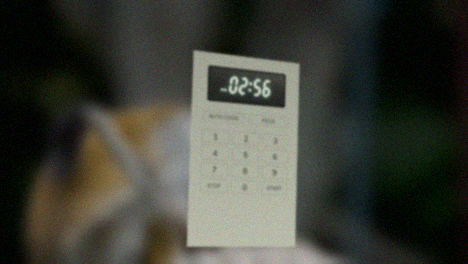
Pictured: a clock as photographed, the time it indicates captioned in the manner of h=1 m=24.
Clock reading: h=2 m=56
